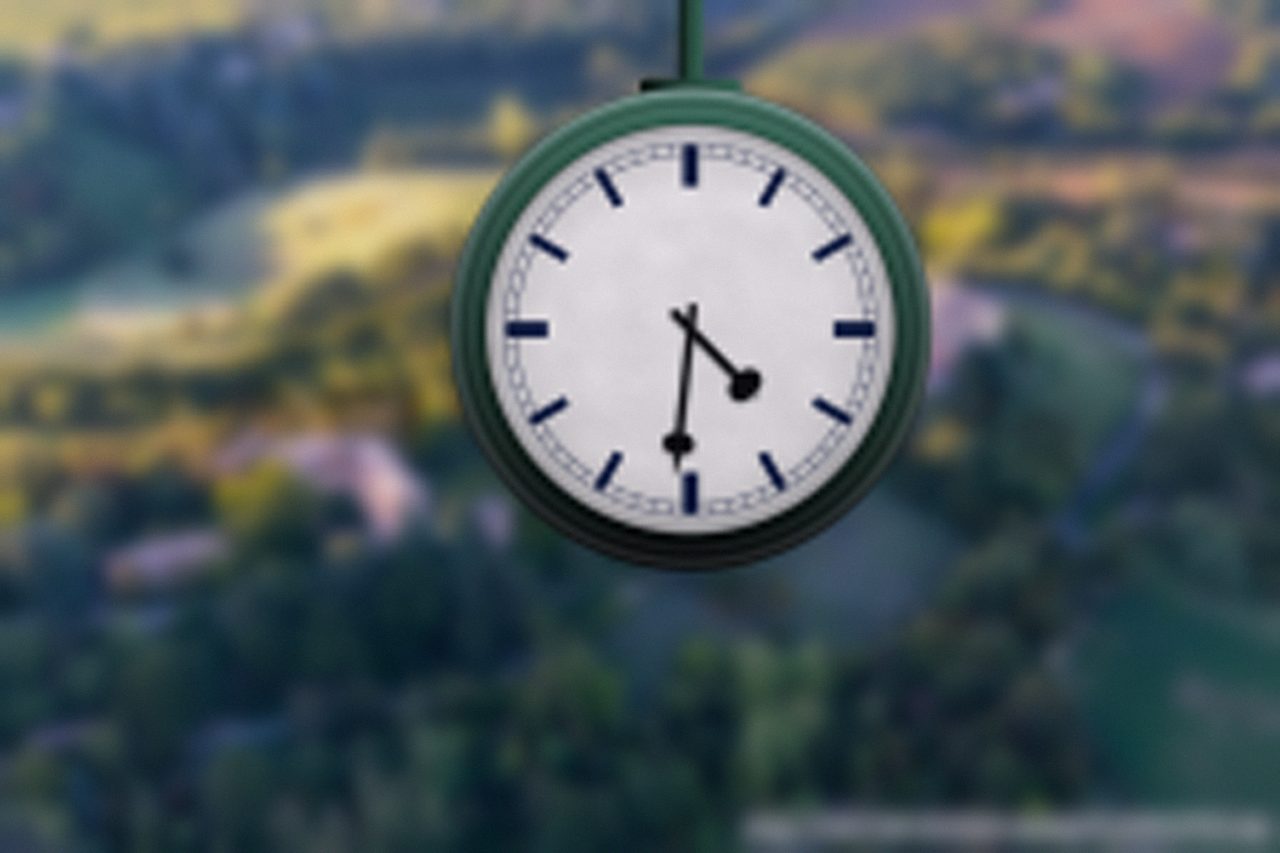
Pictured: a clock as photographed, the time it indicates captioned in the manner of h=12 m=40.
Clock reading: h=4 m=31
